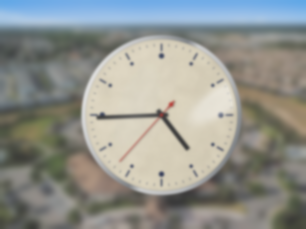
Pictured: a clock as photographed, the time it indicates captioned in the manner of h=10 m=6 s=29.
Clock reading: h=4 m=44 s=37
